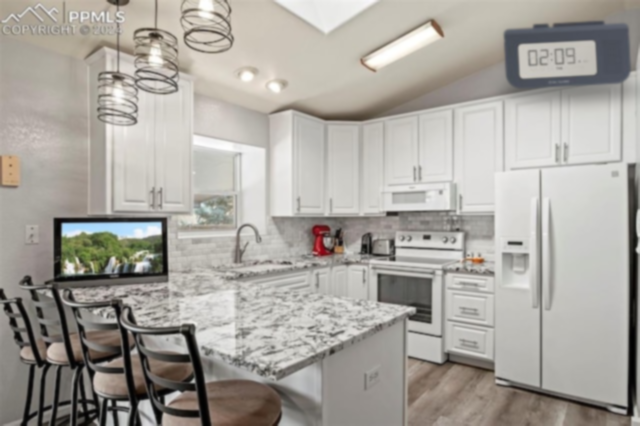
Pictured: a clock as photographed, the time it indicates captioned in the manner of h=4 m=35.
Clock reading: h=2 m=9
